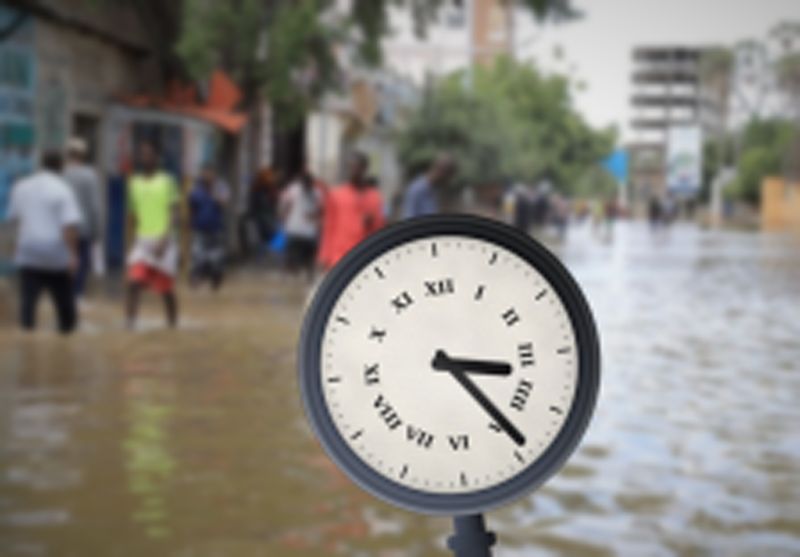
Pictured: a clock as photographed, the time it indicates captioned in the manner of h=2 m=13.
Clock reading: h=3 m=24
